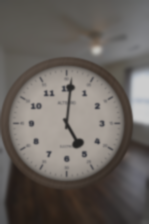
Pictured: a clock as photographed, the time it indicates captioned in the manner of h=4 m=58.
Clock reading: h=5 m=1
